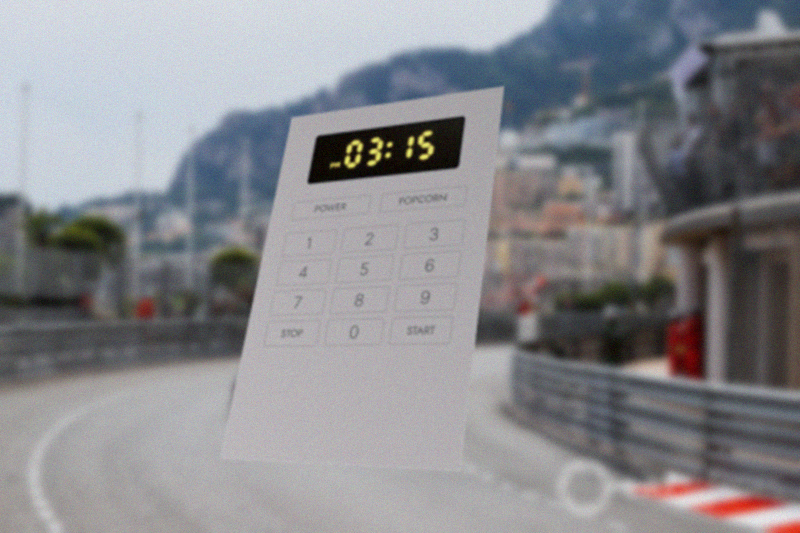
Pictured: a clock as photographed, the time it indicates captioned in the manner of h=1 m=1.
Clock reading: h=3 m=15
